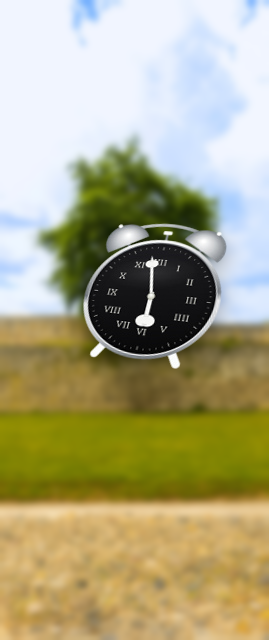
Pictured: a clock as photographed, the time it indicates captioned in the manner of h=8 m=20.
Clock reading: h=5 m=58
